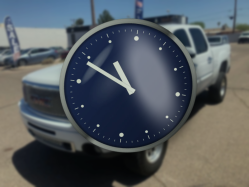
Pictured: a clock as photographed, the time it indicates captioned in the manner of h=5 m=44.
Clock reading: h=10 m=49
